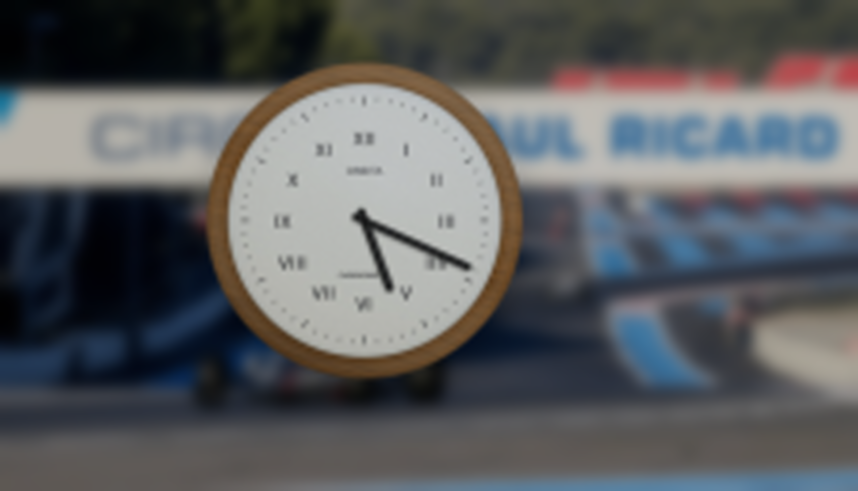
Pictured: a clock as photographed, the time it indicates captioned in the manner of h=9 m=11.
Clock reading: h=5 m=19
